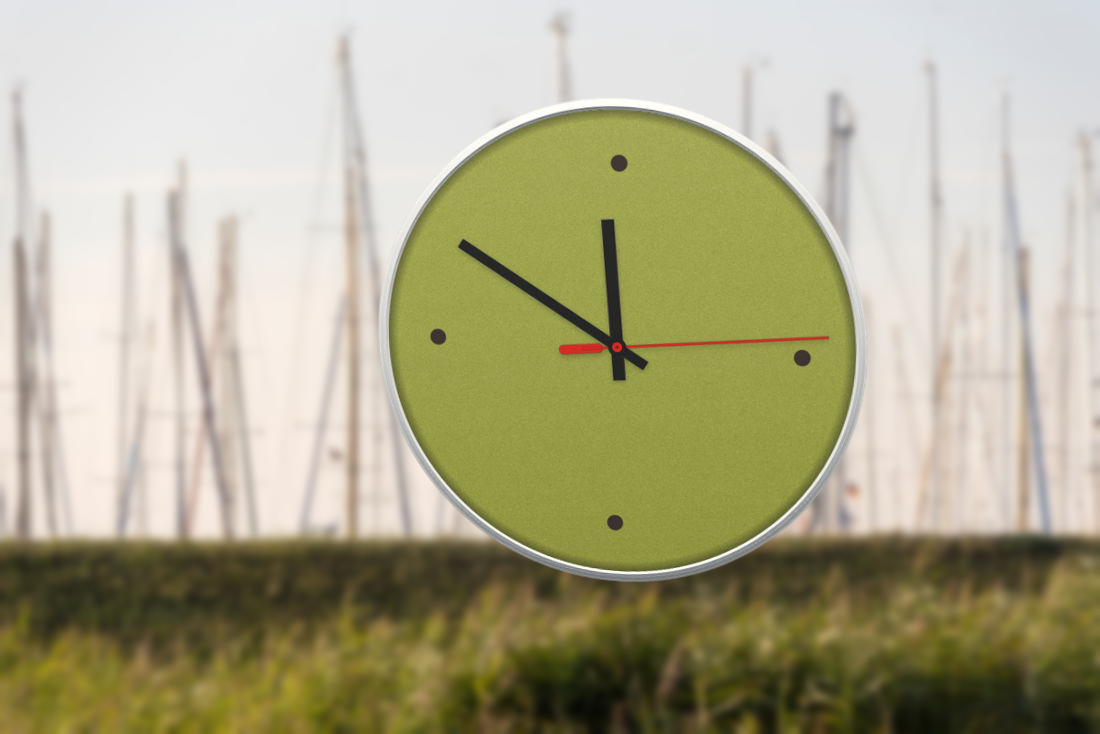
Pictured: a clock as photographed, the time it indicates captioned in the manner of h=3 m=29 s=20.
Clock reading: h=11 m=50 s=14
